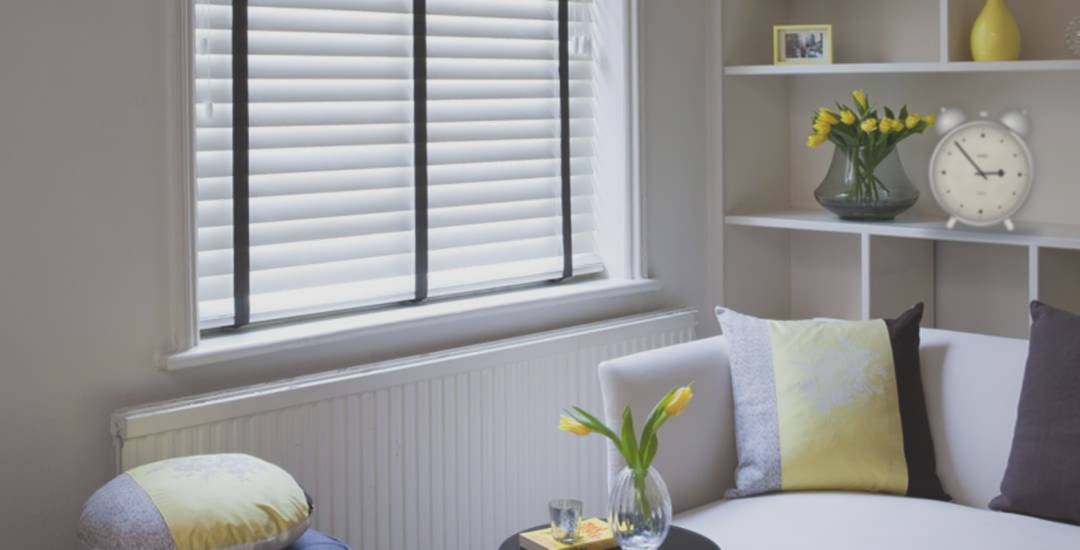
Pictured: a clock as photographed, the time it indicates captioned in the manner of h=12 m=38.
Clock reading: h=2 m=53
